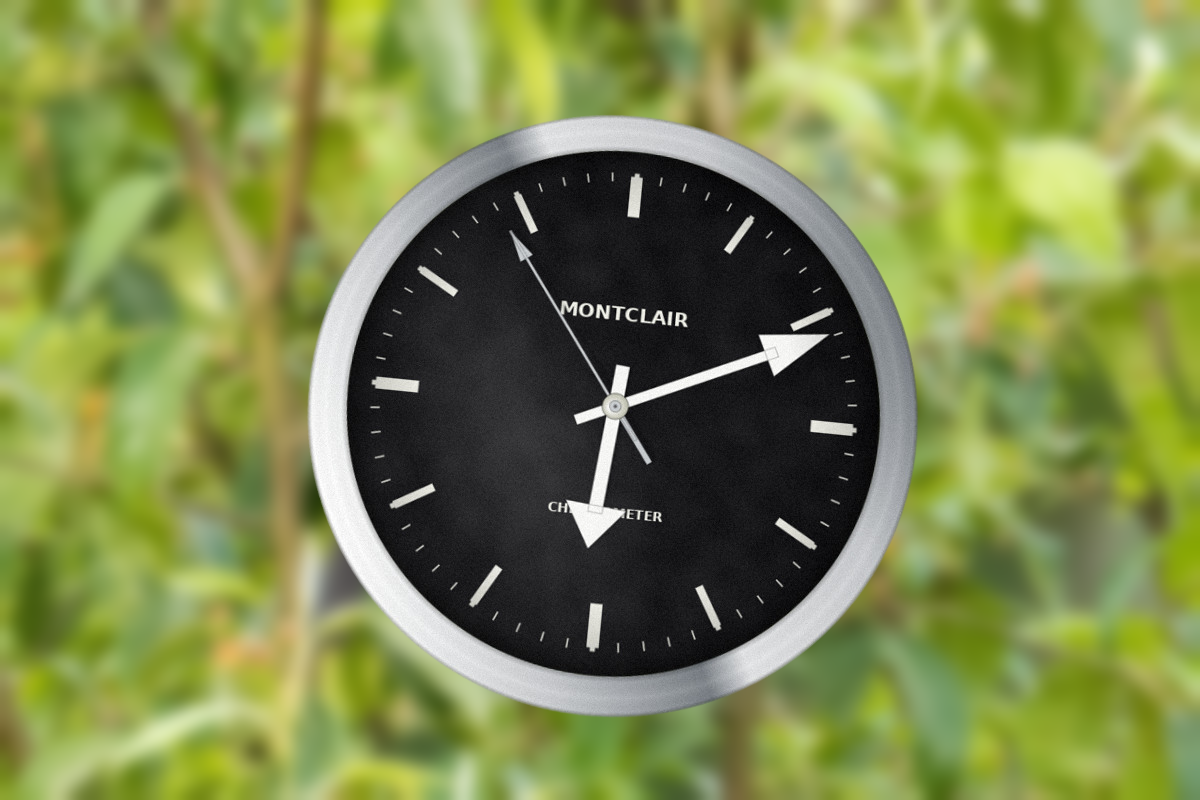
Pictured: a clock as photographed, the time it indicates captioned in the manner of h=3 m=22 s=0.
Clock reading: h=6 m=10 s=54
